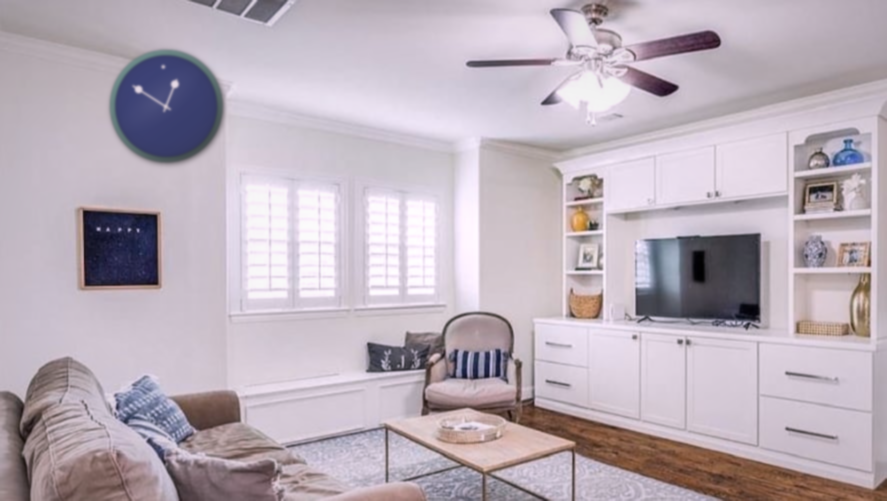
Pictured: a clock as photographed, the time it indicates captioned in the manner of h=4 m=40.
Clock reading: h=12 m=51
